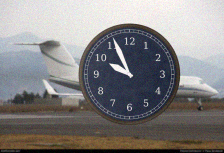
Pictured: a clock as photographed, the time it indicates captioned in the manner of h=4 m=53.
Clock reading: h=9 m=56
